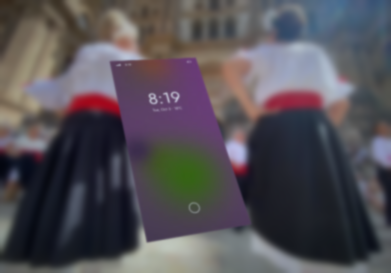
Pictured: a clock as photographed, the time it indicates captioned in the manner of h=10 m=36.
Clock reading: h=8 m=19
